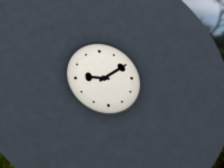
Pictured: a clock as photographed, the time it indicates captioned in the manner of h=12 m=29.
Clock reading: h=9 m=10
